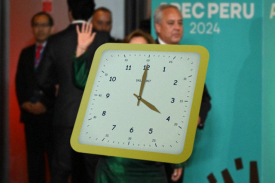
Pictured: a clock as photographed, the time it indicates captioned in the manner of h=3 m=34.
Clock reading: h=4 m=0
